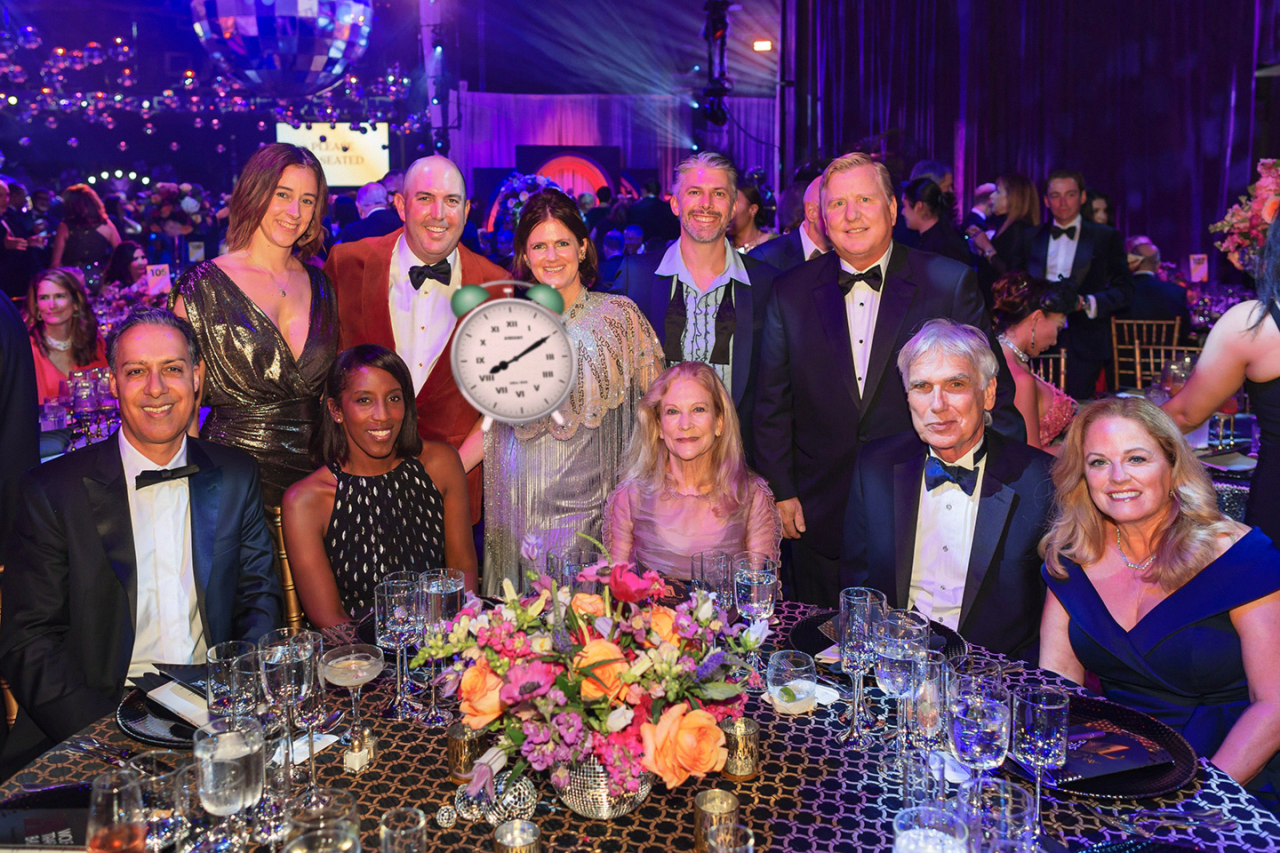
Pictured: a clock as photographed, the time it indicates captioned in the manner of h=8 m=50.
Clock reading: h=8 m=10
